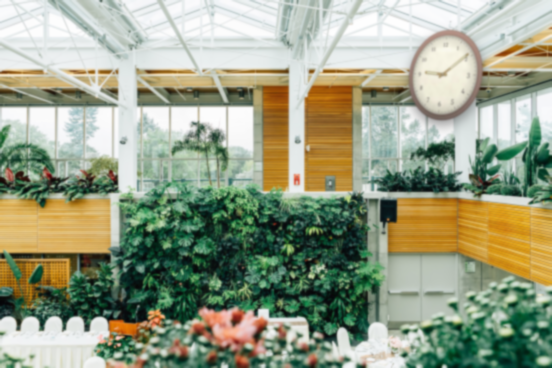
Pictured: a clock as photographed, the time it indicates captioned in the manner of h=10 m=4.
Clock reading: h=9 m=9
